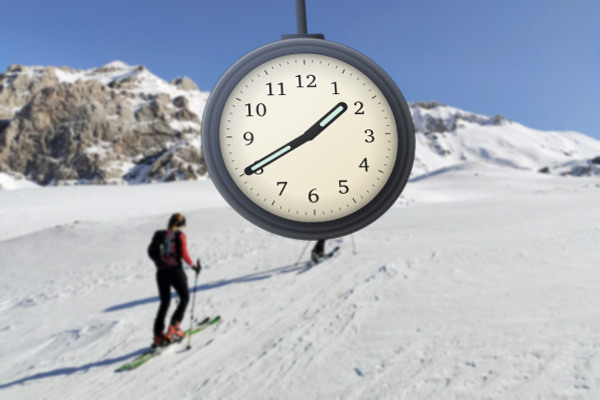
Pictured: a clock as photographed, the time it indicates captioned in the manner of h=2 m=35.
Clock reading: h=1 m=40
